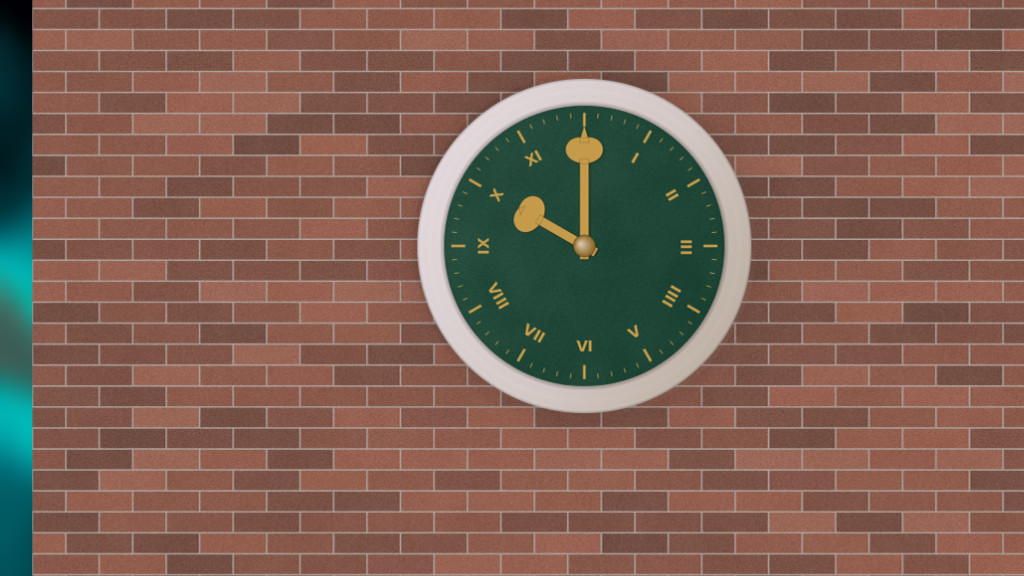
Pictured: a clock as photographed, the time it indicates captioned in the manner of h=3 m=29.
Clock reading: h=10 m=0
